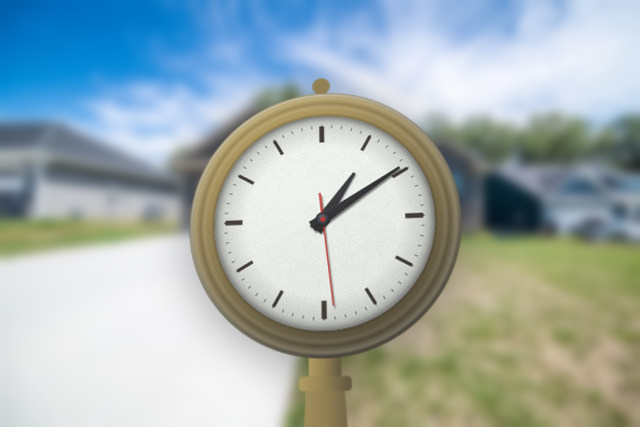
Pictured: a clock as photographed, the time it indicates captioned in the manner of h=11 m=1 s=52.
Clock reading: h=1 m=9 s=29
